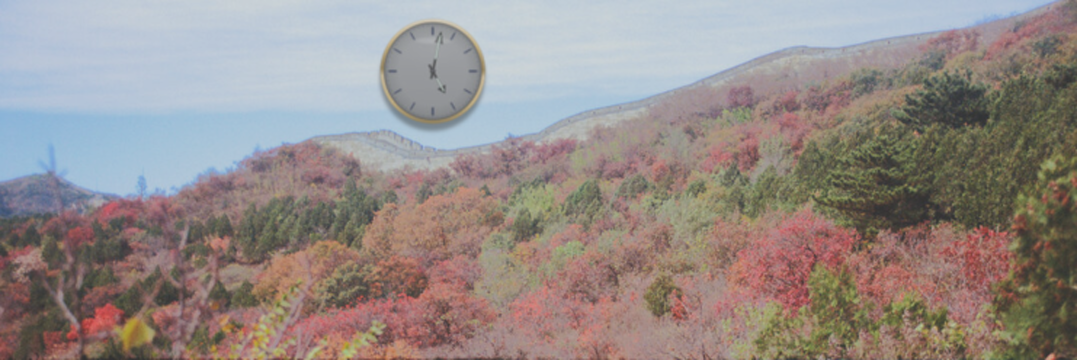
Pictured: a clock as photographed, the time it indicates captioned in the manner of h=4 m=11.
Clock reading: h=5 m=2
